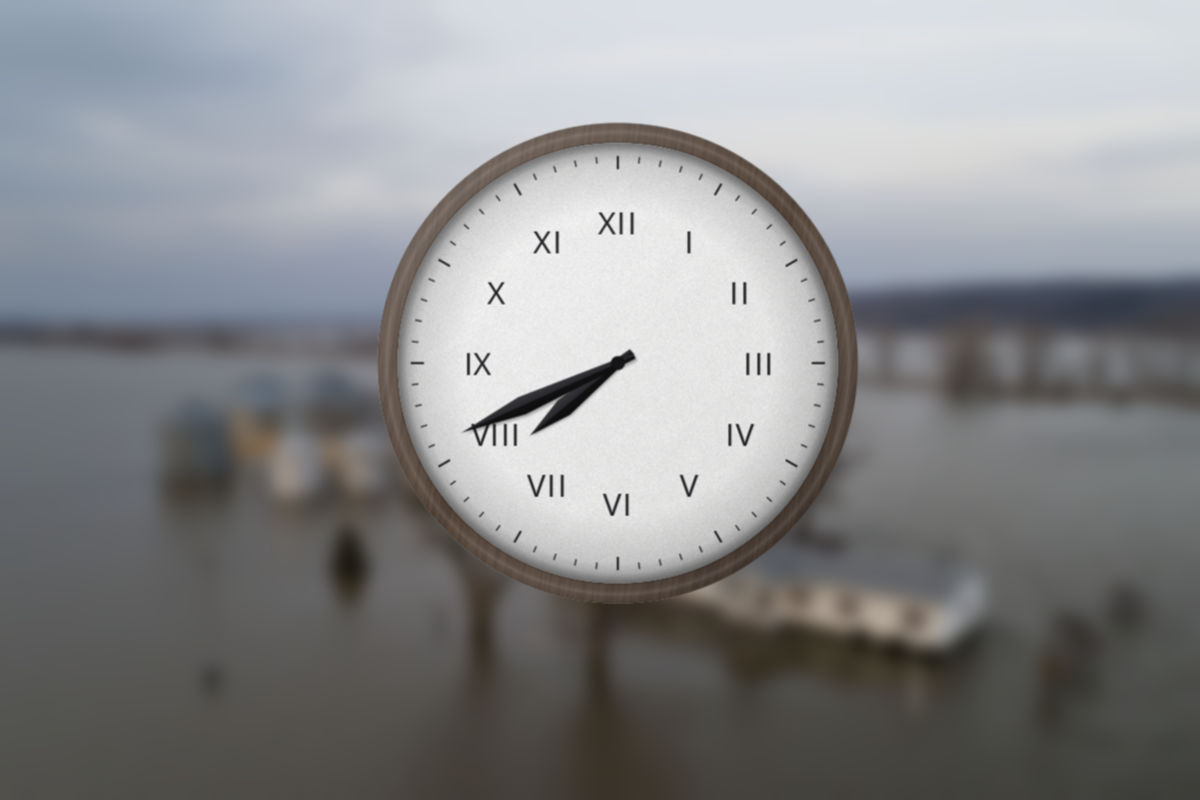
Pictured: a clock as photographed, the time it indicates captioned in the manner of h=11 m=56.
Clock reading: h=7 m=41
